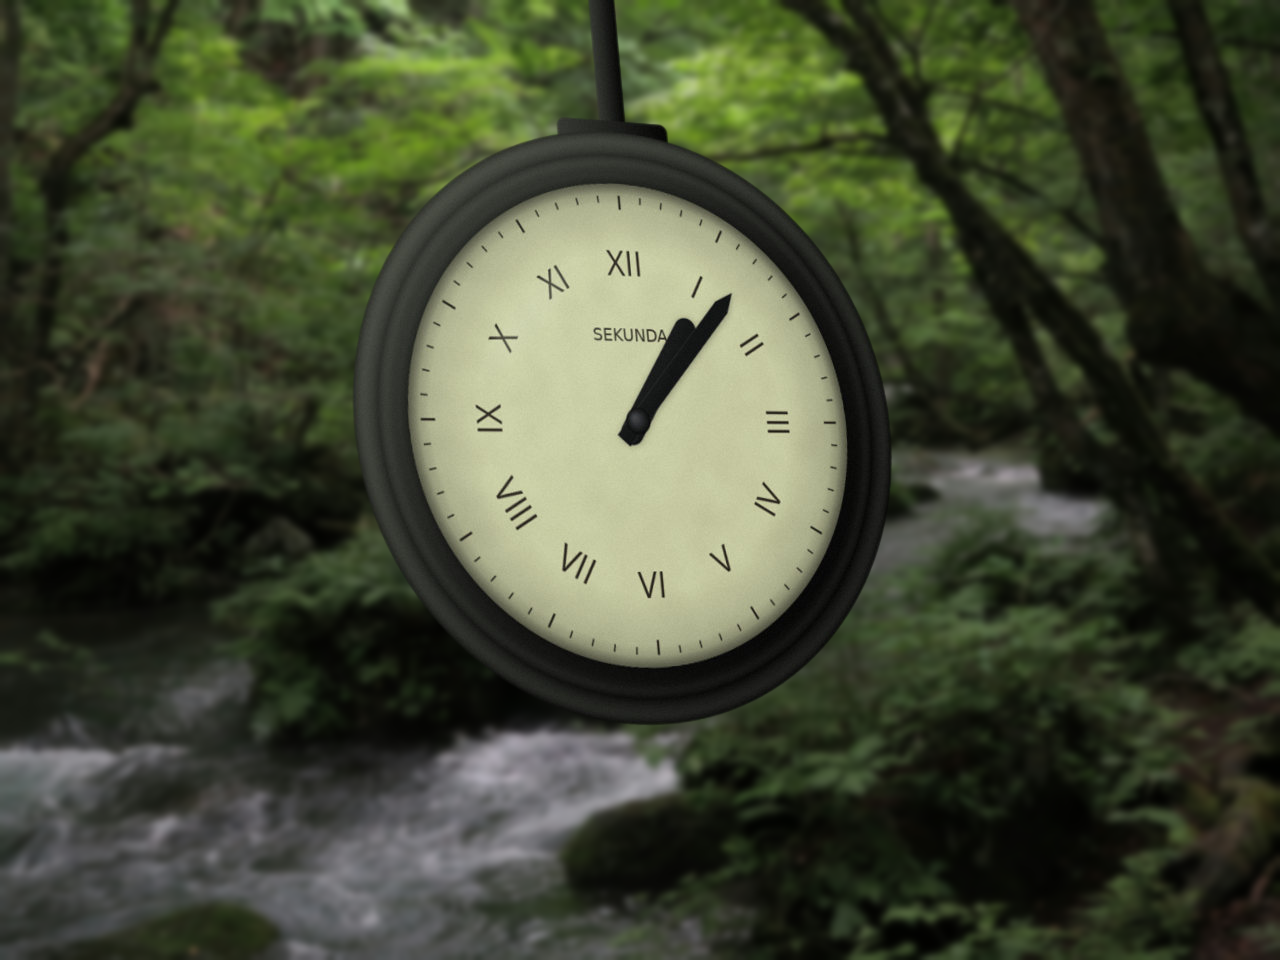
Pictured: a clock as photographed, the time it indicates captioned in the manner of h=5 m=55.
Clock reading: h=1 m=7
